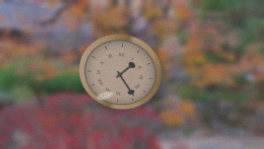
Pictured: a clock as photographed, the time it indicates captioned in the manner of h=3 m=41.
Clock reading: h=1 m=24
